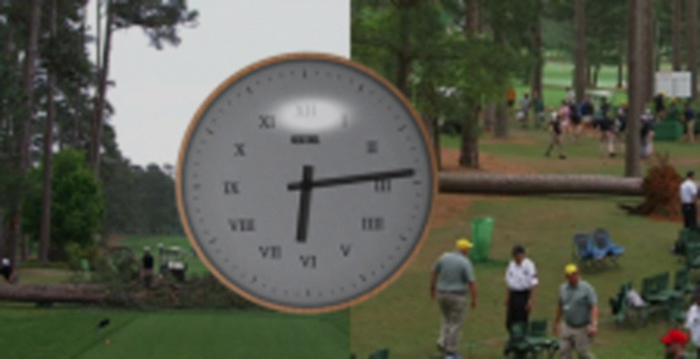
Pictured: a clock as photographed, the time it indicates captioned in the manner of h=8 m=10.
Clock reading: h=6 m=14
